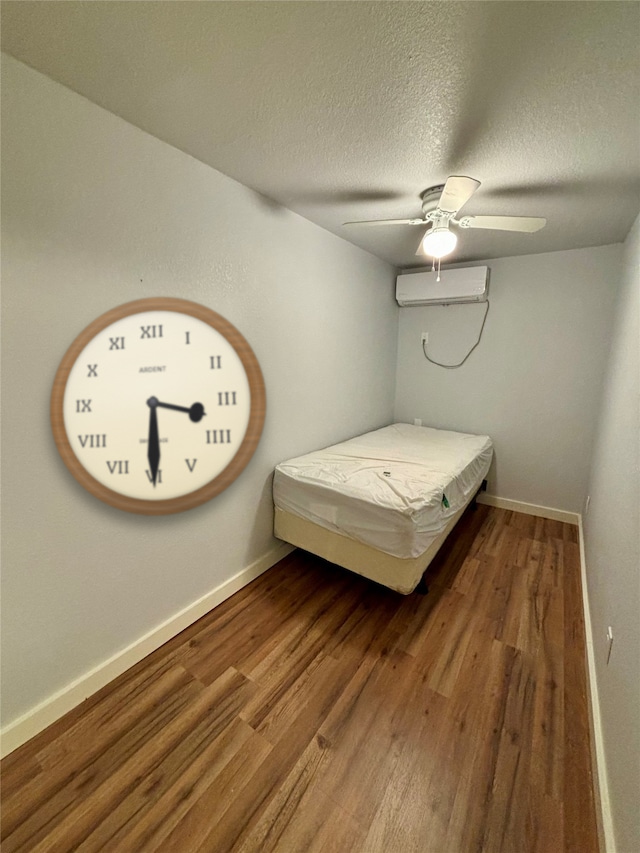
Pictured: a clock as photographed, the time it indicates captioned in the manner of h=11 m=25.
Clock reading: h=3 m=30
